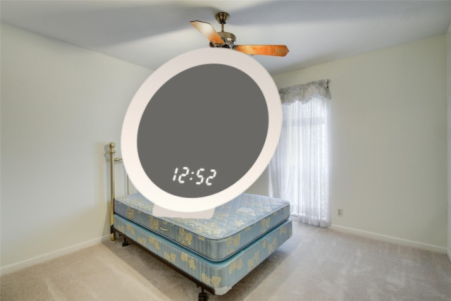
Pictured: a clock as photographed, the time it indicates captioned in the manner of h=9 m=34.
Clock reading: h=12 m=52
